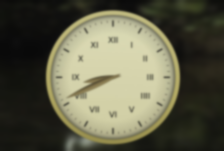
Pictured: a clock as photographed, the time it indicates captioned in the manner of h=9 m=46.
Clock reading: h=8 m=41
